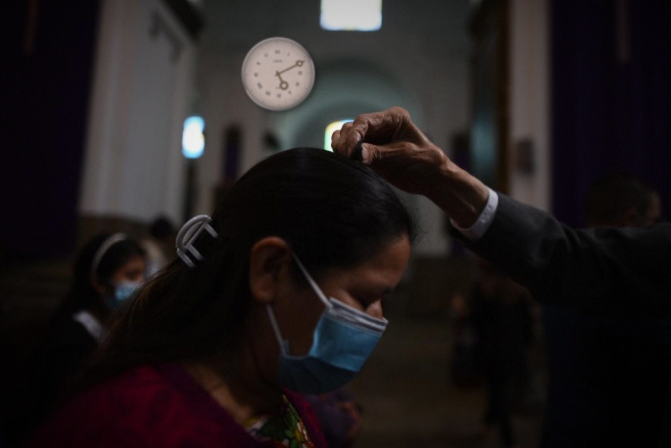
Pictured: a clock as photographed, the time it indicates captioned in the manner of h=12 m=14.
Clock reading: h=5 m=11
